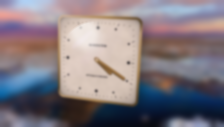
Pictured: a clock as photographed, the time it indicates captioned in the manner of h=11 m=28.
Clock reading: h=4 m=20
